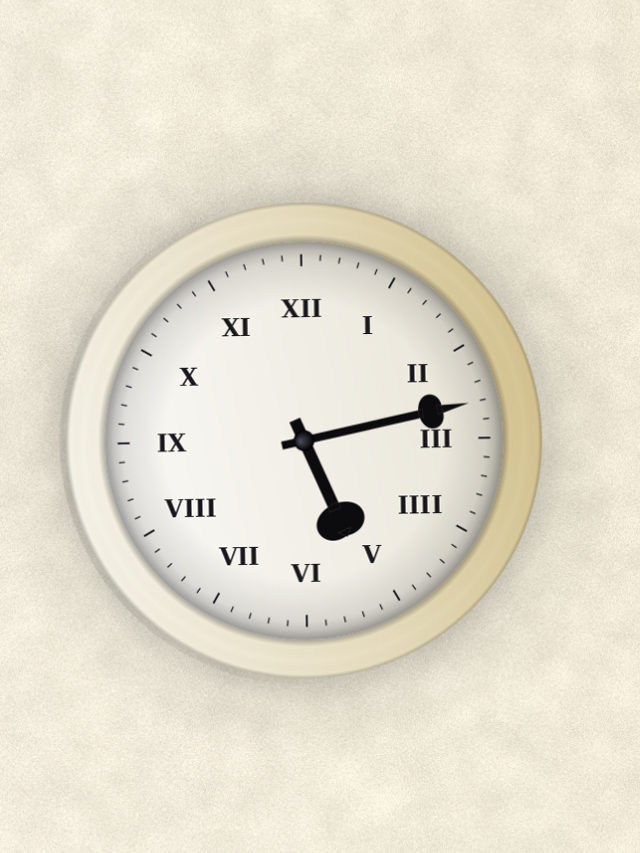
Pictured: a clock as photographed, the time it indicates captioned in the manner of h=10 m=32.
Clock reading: h=5 m=13
